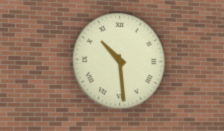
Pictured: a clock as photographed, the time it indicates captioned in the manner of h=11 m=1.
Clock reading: h=10 m=29
